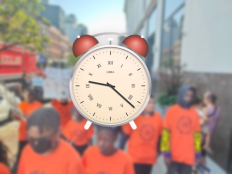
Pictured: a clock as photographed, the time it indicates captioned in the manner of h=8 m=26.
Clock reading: h=9 m=22
